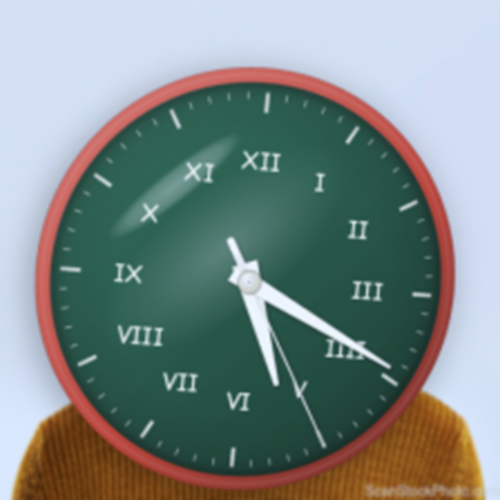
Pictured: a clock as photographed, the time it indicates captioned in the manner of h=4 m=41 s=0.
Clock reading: h=5 m=19 s=25
